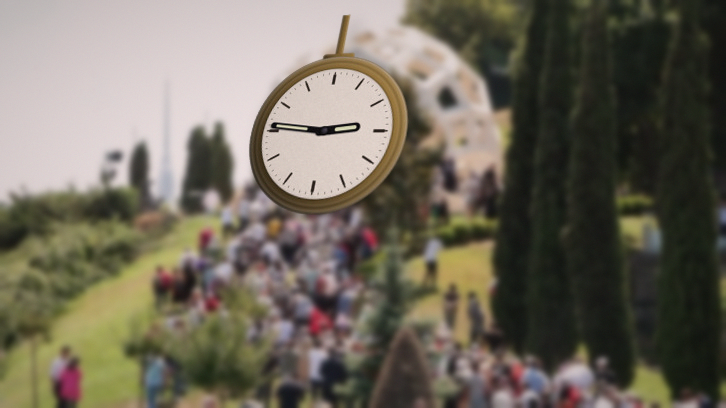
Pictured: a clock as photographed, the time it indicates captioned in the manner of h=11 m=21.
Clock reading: h=2 m=46
